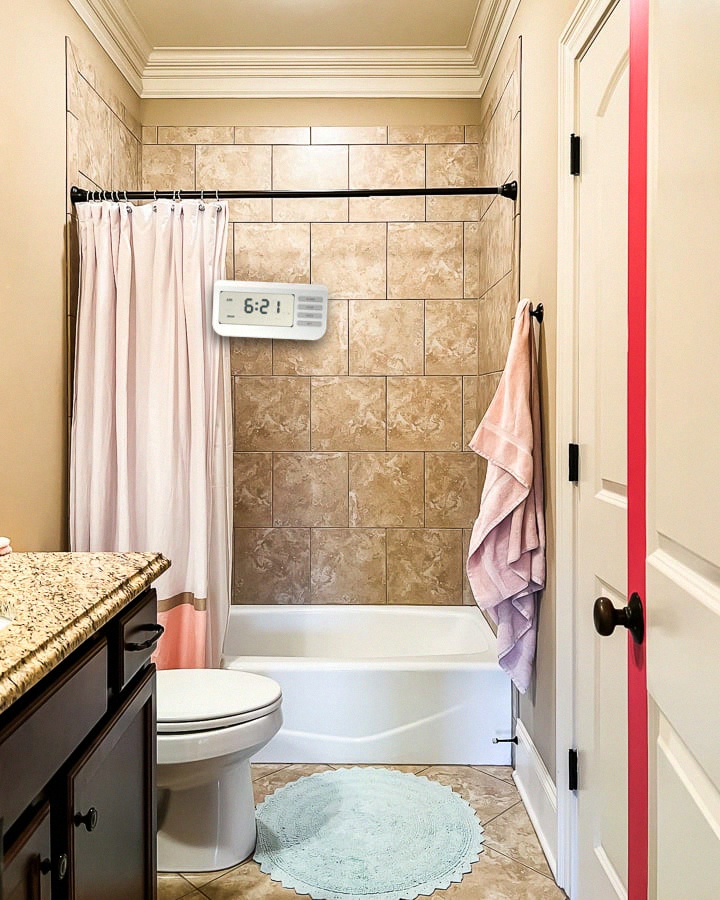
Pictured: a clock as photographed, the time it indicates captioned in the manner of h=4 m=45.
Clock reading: h=6 m=21
